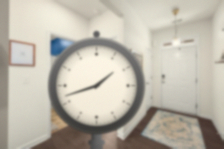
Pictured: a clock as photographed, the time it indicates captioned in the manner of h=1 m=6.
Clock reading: h=1 m=42
